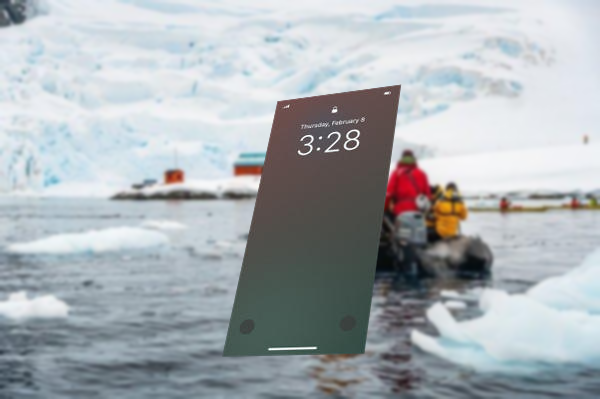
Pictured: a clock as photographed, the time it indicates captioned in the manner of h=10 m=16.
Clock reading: h=3 m=28
